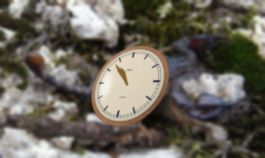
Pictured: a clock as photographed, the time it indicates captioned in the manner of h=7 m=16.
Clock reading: h=10 m=53
